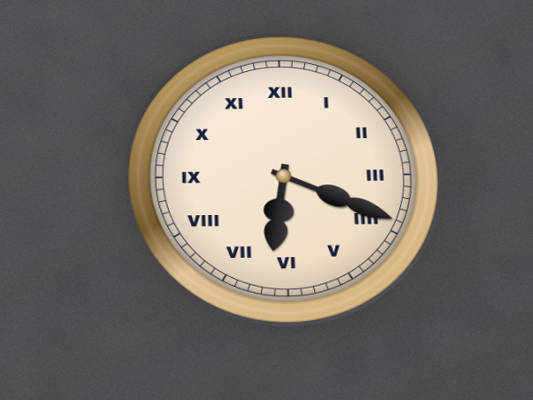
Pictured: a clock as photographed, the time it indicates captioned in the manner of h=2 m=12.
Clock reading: h=6 m=19
